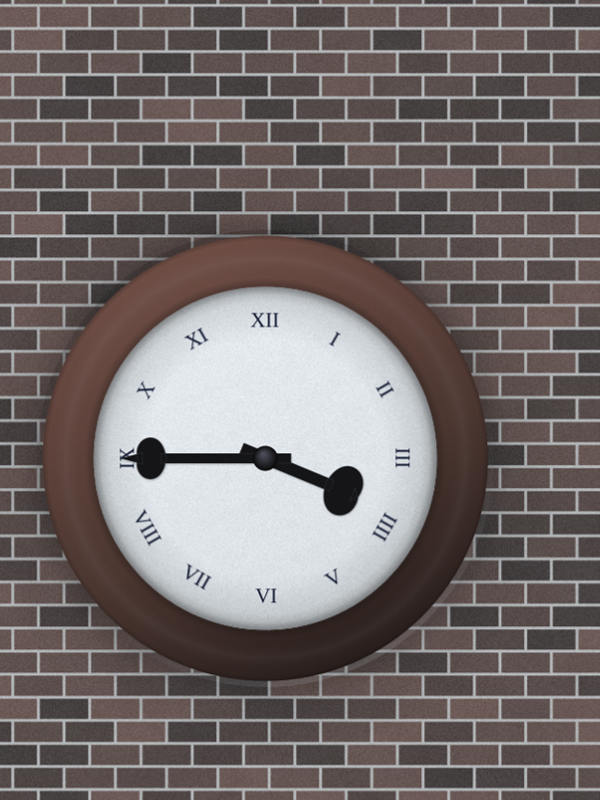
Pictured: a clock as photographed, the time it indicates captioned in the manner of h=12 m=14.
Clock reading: h=3 m=45
